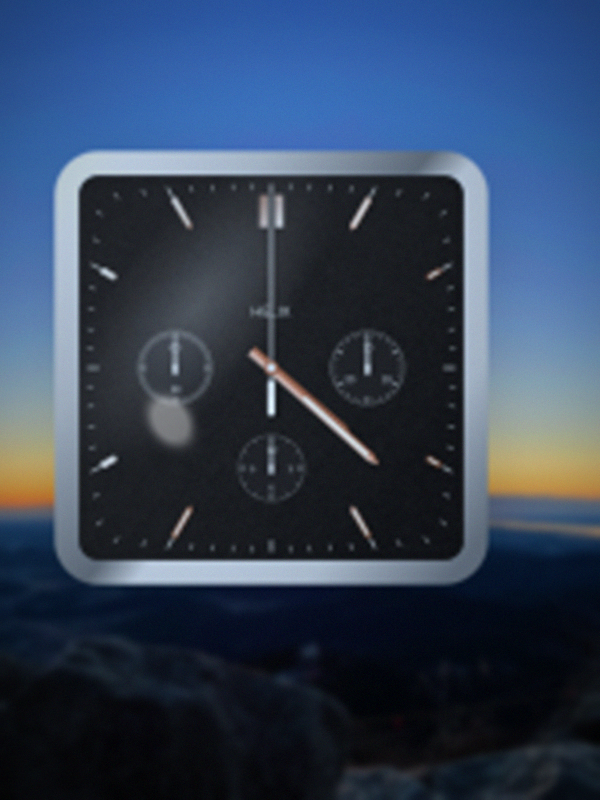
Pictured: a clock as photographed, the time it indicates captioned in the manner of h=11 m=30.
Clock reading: h=4 m=22
